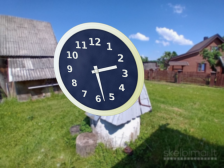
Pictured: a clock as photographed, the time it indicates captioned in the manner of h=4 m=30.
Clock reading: h=2 m=28
